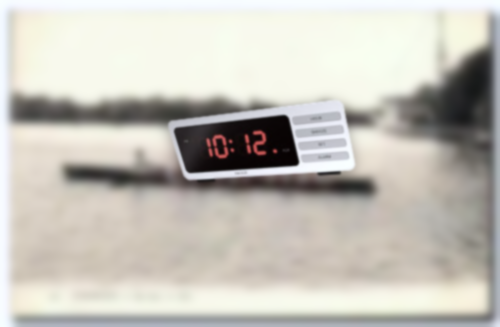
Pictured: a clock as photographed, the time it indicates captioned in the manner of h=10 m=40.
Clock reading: h=10 m=12
